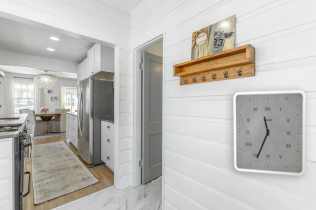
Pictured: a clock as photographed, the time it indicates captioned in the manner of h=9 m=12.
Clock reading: h=11 m=34
